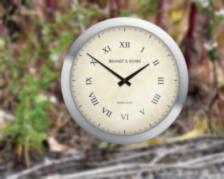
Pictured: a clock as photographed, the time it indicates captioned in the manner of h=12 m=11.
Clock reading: h=1 m=51
